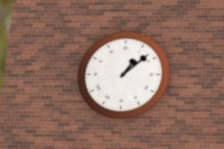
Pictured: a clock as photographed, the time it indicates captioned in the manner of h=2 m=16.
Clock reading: h=1 m=8
